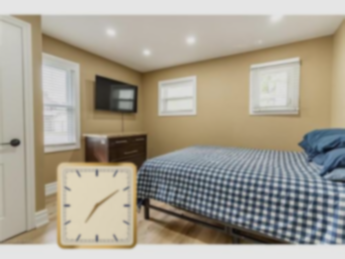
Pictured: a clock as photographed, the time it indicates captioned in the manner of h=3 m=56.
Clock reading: h=7 m=9
